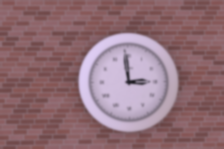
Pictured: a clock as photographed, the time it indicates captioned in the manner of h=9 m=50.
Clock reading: h=2 m=59
